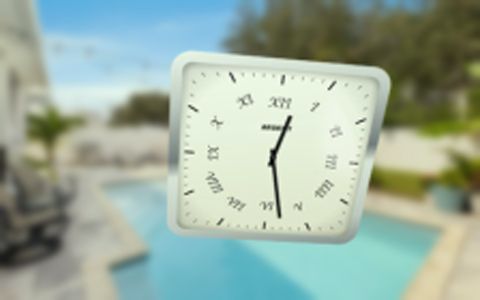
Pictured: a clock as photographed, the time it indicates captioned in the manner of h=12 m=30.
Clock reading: h=12 m=28
